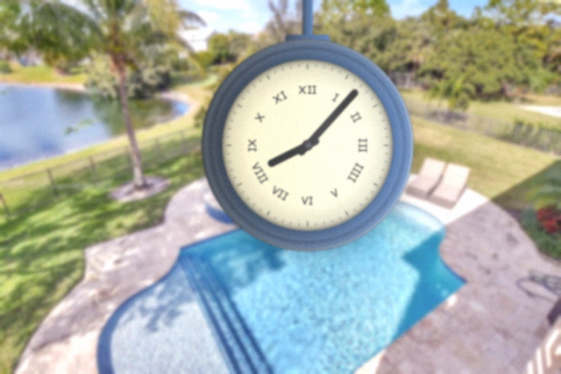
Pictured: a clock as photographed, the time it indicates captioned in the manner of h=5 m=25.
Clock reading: h=8 m=7
